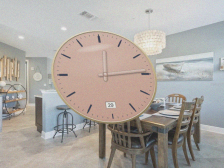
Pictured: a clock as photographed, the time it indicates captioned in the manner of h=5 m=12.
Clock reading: h=12 m=14
